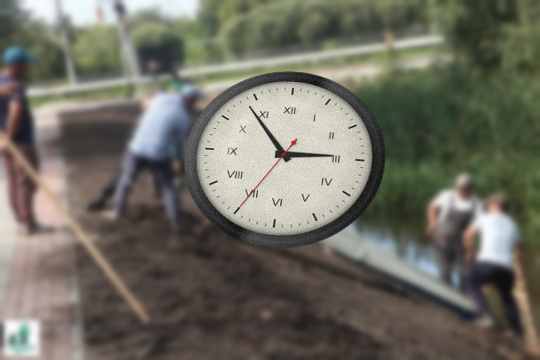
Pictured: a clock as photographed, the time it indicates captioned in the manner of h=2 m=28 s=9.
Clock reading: h=2 m=53 s=35
